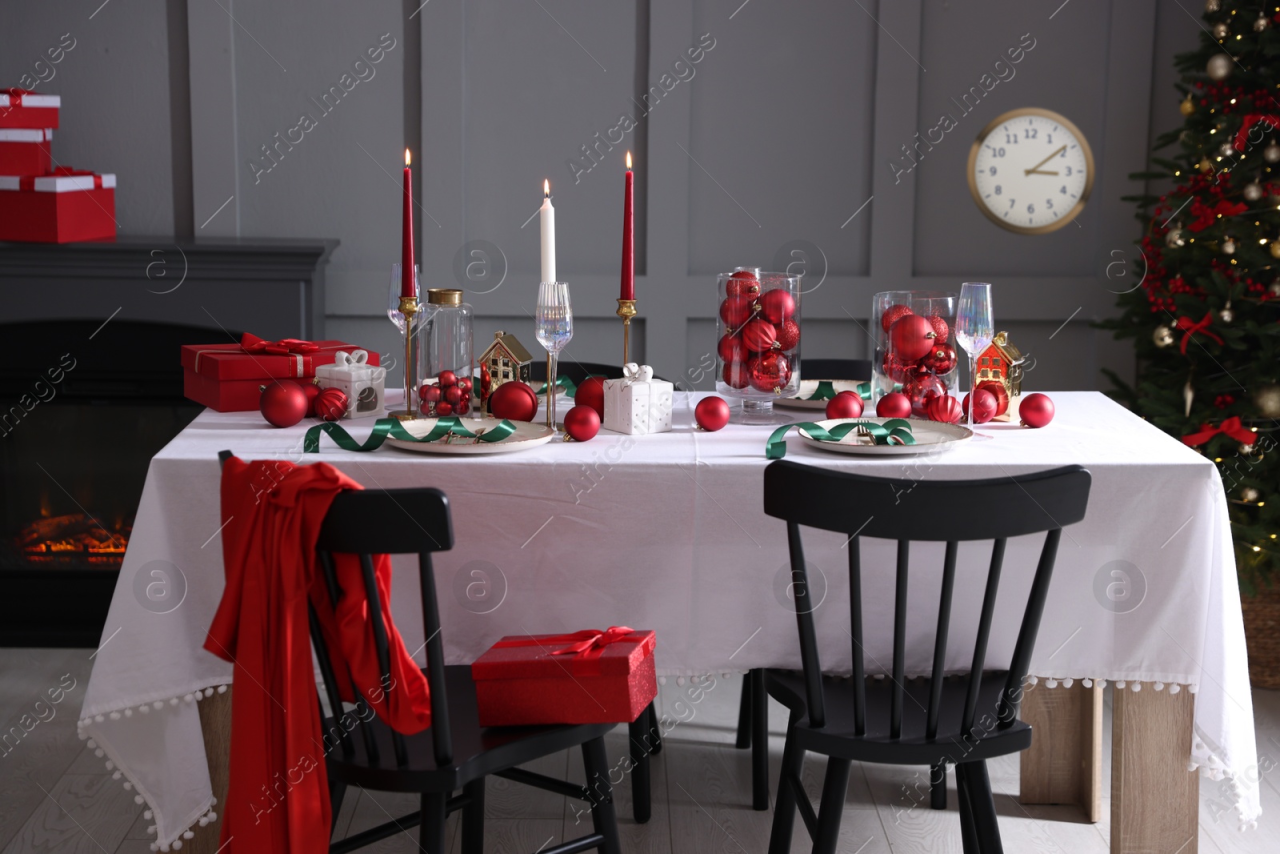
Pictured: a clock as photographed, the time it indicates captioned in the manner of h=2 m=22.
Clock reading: h=3 m=9
